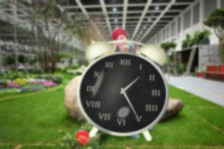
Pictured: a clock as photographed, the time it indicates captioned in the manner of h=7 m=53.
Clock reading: h=1 m=25
